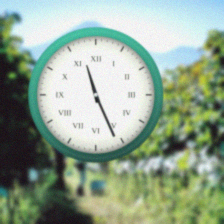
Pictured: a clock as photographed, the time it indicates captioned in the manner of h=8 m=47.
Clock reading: h=11 m=26
